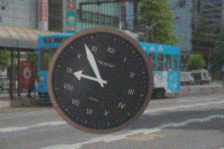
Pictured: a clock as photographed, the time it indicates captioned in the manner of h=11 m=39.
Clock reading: h=8 m=53
